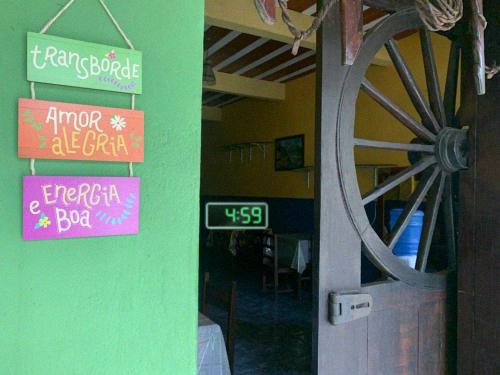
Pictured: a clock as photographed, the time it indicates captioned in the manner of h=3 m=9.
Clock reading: h=4 m=59
